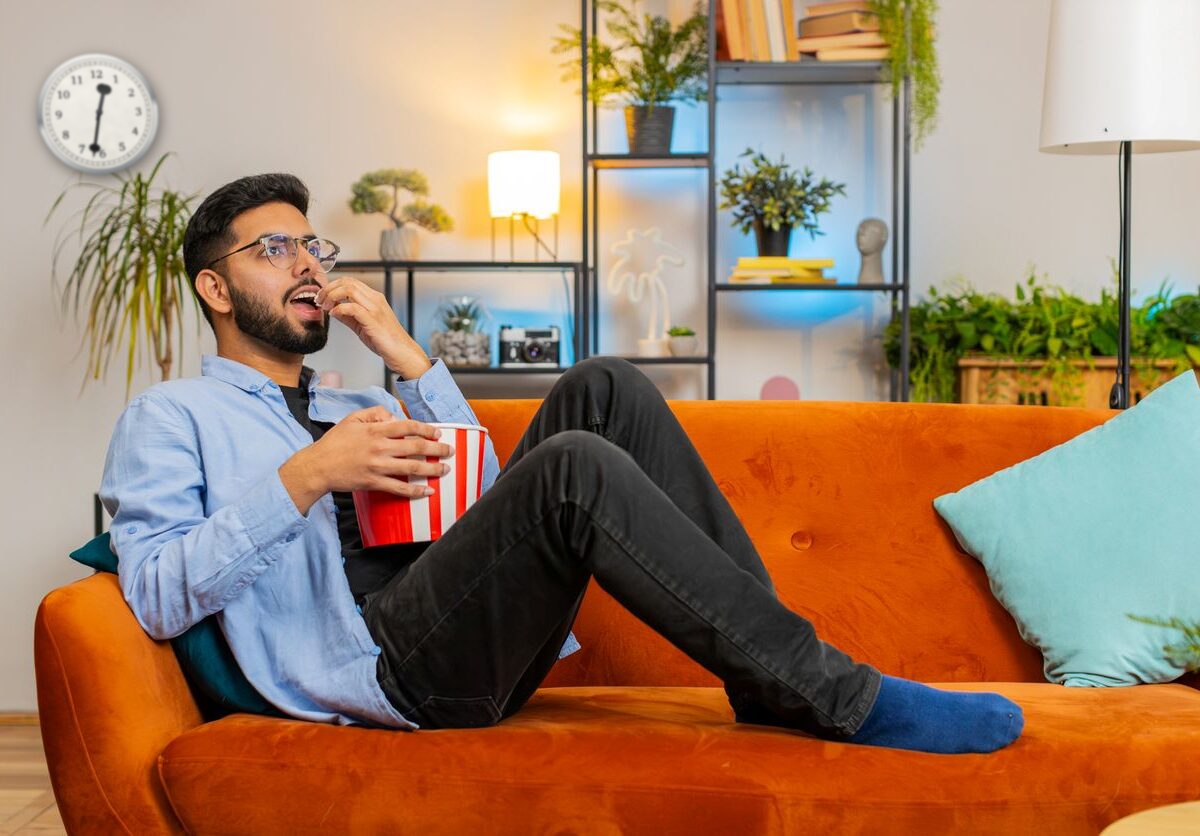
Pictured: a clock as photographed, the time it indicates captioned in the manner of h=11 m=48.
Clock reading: h=12 m=32
